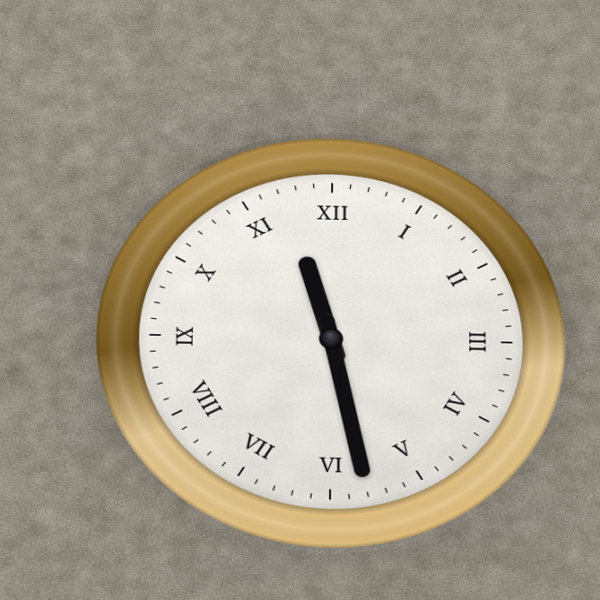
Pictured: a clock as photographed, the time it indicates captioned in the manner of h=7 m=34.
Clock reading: h=11 m=28
